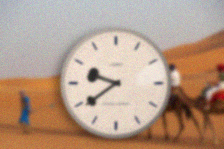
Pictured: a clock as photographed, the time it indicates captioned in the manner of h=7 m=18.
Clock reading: h=9 m=39
